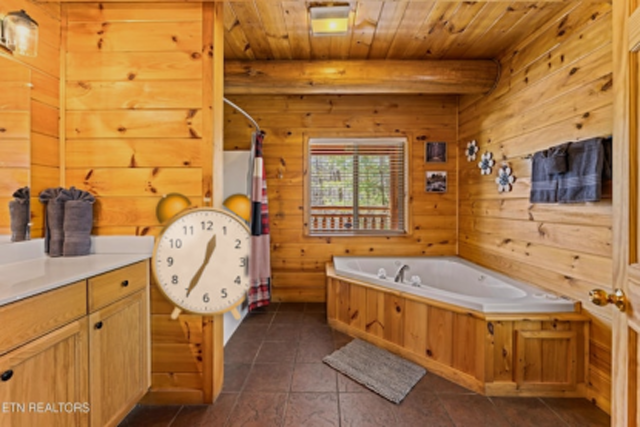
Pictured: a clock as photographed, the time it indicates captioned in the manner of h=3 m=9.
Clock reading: h=12 m=35
